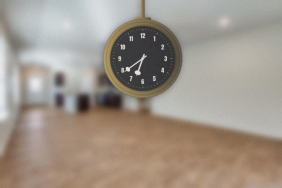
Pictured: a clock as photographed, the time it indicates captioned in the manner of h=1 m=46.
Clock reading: h=6 m=39
